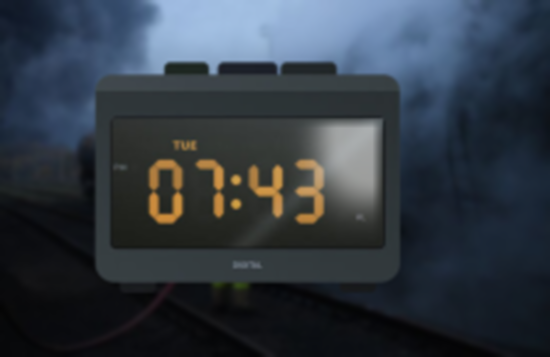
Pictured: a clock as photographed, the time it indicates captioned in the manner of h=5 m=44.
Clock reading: h=7 m=43
